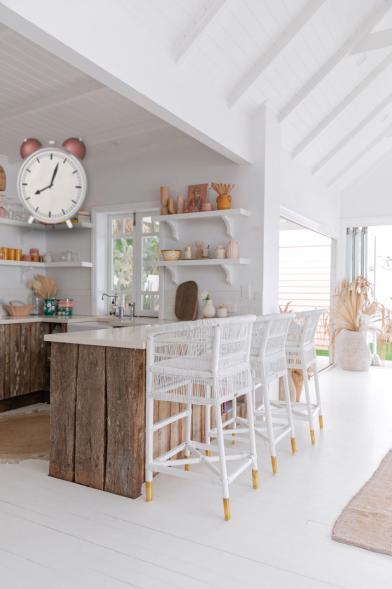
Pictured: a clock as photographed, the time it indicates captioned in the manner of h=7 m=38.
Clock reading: h=8 m=3
